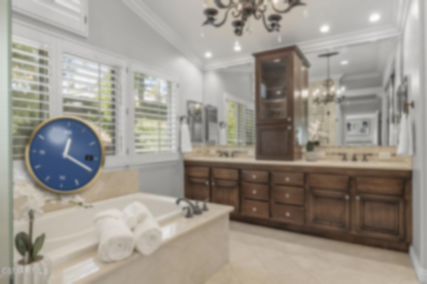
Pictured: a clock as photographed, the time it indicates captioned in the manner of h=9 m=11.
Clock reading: h=12 m=19
